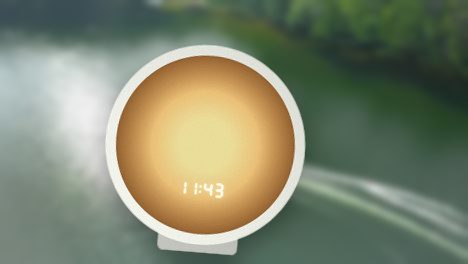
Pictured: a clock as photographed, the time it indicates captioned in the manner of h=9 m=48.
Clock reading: h=11 m=43
